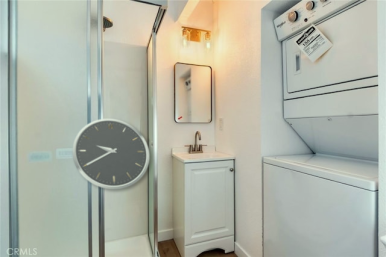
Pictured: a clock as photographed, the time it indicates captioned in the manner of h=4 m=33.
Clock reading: h=9 m=40
